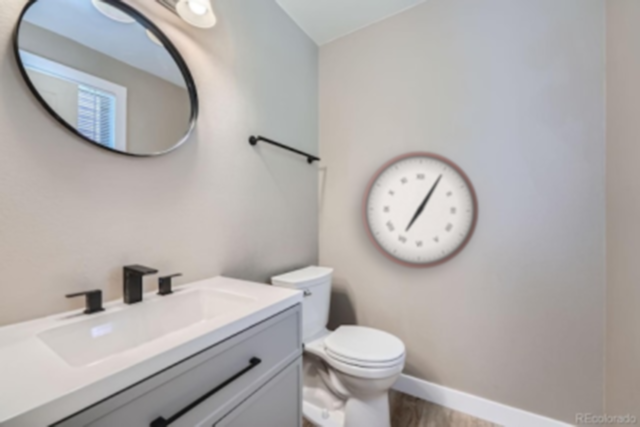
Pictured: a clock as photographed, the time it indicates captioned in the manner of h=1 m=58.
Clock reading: h=7 m=5
